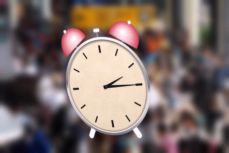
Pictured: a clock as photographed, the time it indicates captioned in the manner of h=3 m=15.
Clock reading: h=2 m=15
